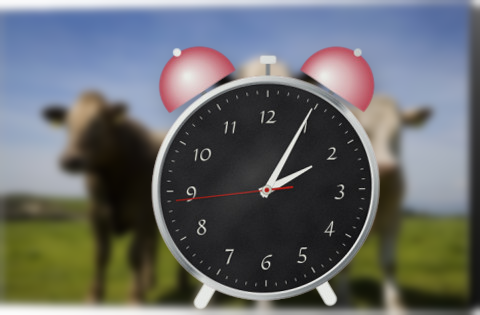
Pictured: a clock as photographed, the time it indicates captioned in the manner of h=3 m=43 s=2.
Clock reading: h=2 m=4 s=44
